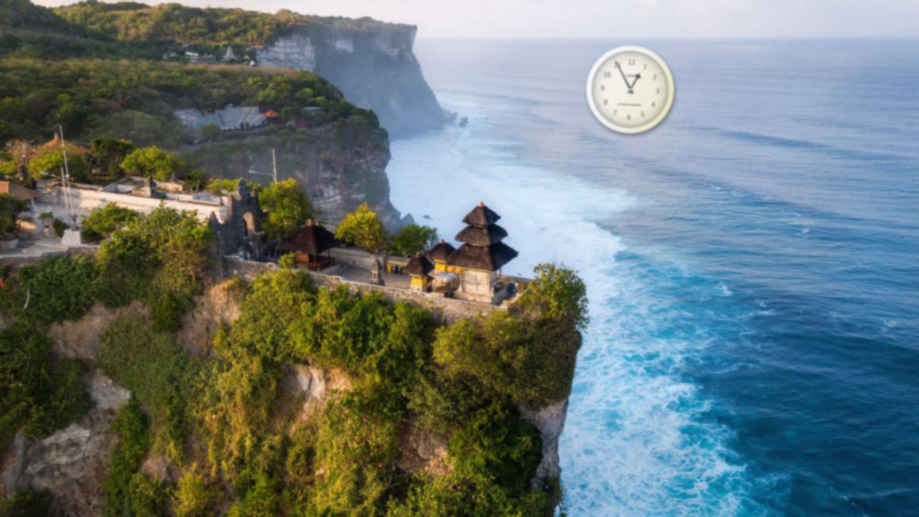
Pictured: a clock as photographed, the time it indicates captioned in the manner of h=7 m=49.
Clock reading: h=12 m=55
